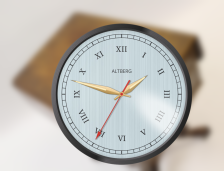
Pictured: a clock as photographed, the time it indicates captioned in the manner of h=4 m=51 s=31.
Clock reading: h=1 m=47 s=35
